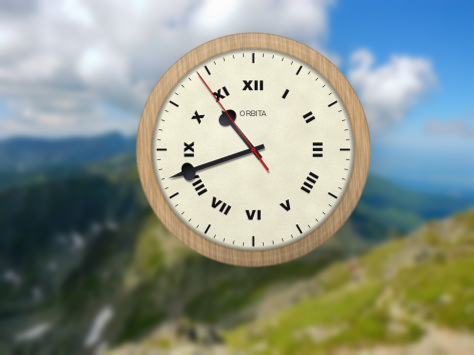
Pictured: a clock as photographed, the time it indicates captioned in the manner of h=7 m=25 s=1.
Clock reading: h=10 m=41 s=54
